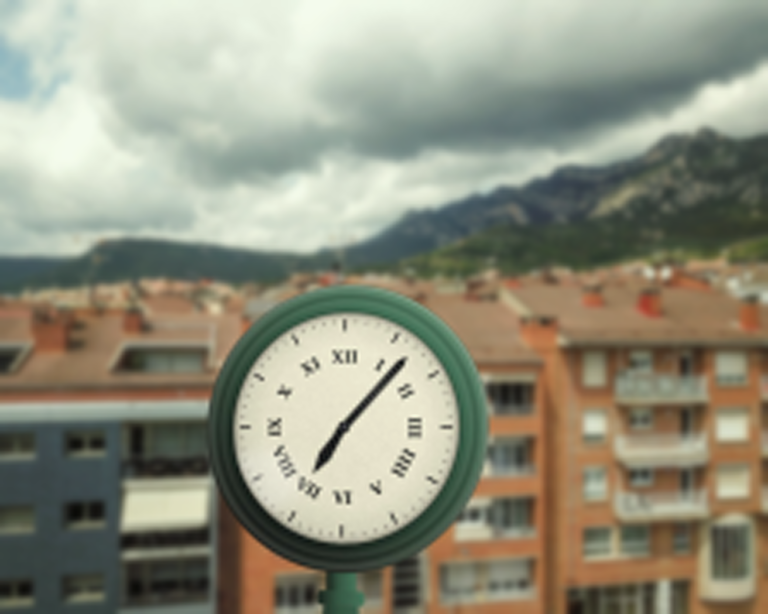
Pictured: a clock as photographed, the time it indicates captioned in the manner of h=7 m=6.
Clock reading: h=7 m=7
